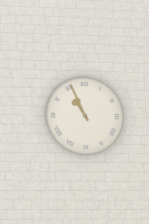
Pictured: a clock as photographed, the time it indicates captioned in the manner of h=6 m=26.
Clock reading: h=10 m=56
